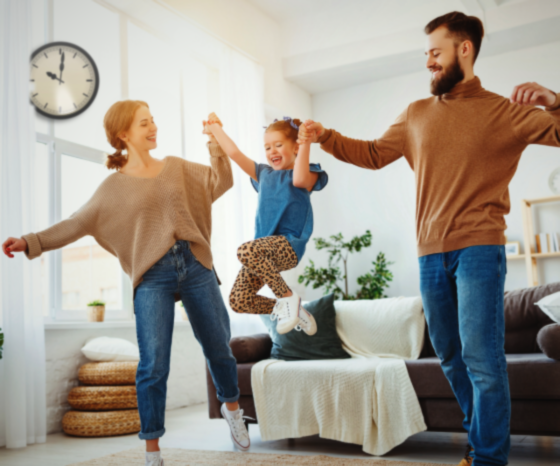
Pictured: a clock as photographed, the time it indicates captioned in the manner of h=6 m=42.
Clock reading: h=10 m=1
